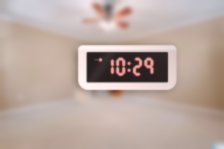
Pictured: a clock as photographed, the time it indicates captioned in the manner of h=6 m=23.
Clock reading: h=10 m=29
